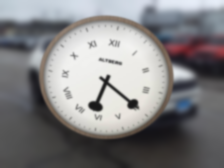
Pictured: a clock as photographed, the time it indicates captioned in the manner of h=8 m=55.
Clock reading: h=6 m=20
